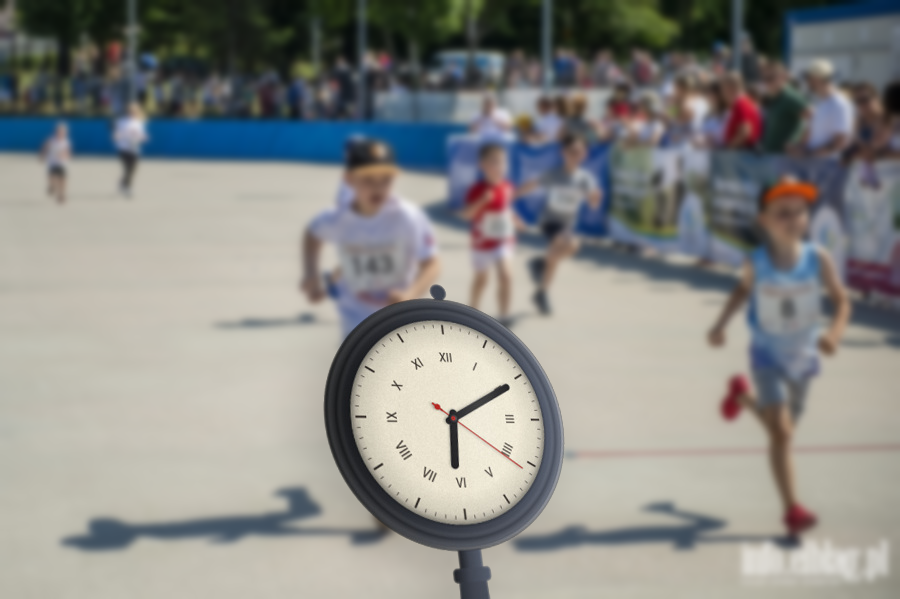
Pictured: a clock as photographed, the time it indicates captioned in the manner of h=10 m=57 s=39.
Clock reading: h=6 m=10 s=21
